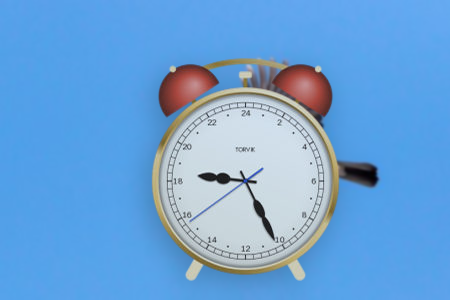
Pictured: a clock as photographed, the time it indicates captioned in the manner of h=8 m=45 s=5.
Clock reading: h=18 m=25 s=39
